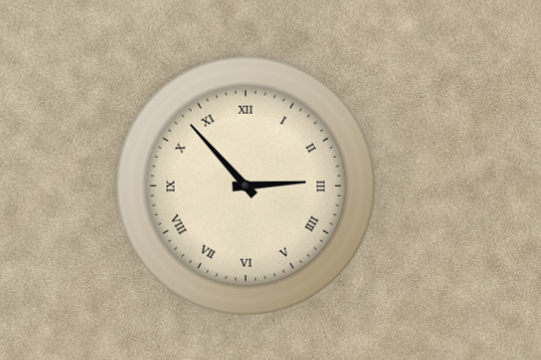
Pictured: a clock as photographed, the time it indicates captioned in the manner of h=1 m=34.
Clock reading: h=2 m=53
